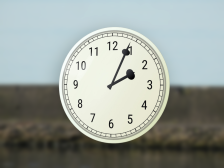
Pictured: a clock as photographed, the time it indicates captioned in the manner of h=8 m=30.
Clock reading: h=2 m=4
